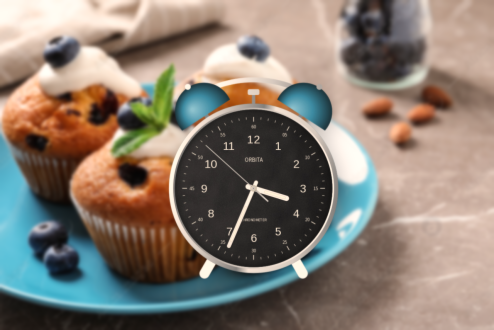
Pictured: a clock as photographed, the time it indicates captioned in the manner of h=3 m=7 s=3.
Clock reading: h=3 m=33 s=52
